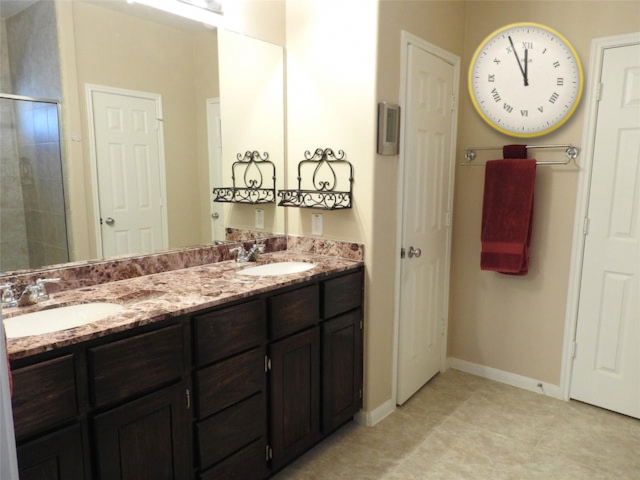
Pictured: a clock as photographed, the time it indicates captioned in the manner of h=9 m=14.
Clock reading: h=11 m=56
